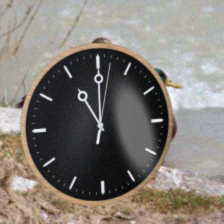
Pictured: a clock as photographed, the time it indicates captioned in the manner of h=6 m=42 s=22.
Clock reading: h=11 m=0 s=2
